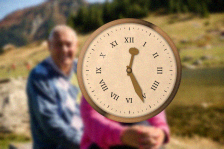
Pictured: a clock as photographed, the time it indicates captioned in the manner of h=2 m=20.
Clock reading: h=12 m=26
